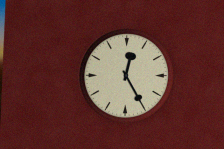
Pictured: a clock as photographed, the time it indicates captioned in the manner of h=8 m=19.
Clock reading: h=12 m=25
